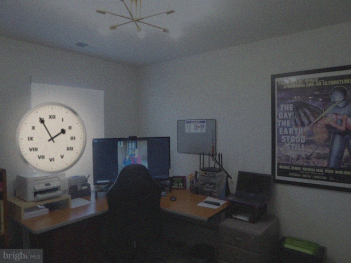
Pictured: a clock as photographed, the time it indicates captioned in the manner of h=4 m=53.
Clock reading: h=1 m=55
